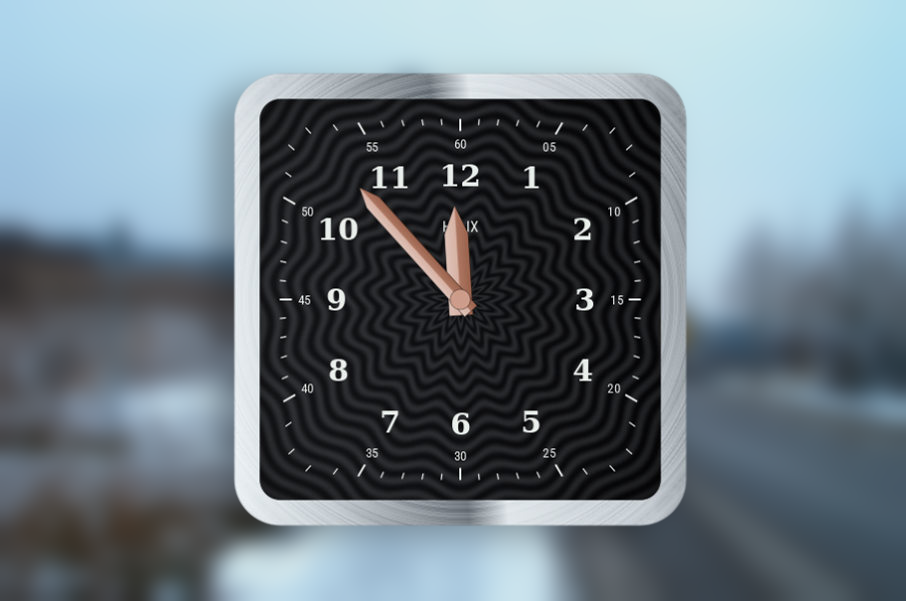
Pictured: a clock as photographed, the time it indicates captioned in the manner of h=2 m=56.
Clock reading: h=11 m=53
